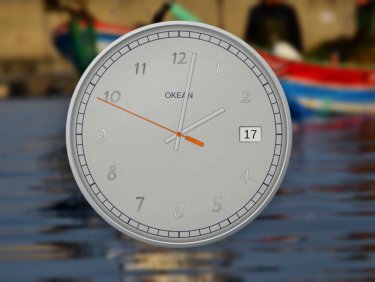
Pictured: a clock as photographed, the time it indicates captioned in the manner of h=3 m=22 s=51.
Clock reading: h=2 m=1 s=49
